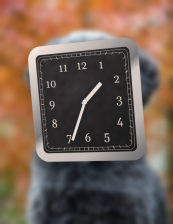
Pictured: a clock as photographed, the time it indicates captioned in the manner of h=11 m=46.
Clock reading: h=1 m=34
